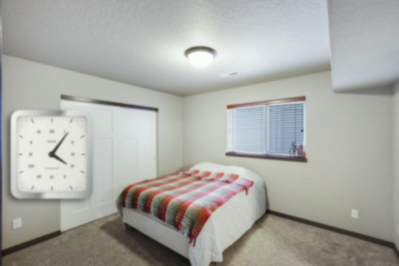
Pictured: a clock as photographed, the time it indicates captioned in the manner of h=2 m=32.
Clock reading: h=4 m=6
